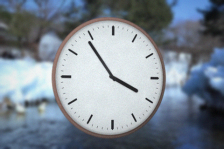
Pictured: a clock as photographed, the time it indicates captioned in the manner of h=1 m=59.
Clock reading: h=3 m=54
